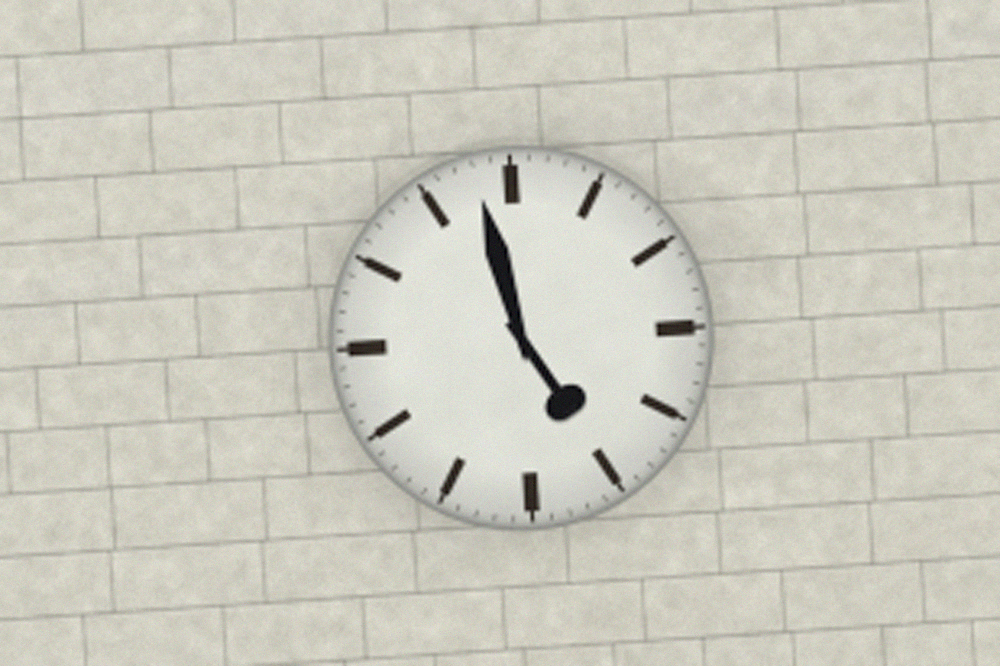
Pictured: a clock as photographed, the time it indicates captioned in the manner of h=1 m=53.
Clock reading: h=4 m=58
